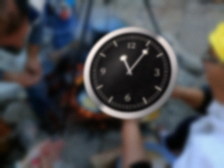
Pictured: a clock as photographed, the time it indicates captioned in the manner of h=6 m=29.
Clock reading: h=11 m=6
